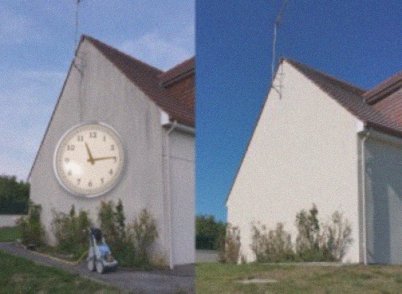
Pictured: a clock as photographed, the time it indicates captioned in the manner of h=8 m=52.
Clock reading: h=11 m=14
